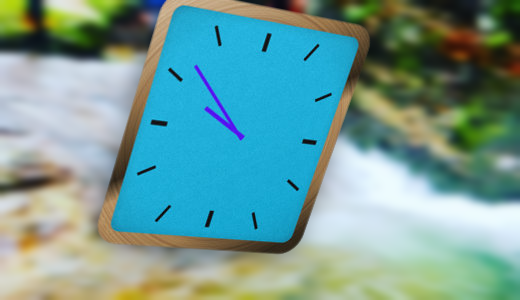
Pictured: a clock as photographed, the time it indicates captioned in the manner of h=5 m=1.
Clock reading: h=9 m=52
